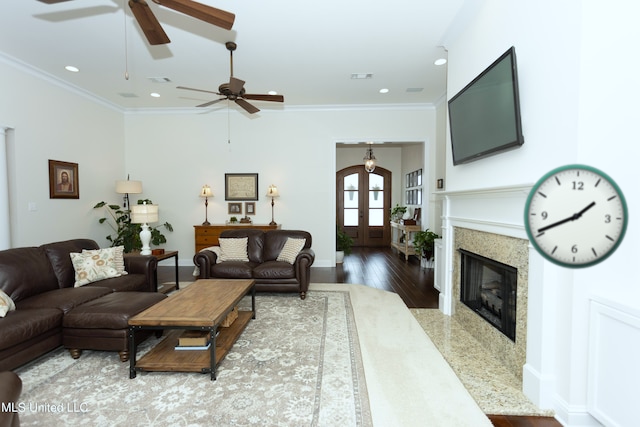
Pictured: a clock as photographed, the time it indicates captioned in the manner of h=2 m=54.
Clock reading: h=1 m=41
